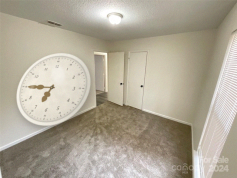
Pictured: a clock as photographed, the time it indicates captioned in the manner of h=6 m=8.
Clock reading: h=6 m=45
